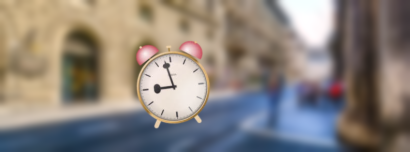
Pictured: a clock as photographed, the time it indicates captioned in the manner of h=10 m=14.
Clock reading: h=8 m=58
